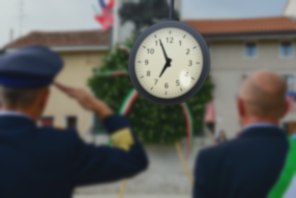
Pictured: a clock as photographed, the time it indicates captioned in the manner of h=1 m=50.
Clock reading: h=6 m=56
